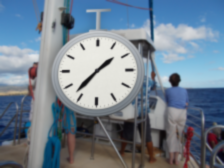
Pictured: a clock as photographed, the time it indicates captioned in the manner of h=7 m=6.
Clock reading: h=1 m=37
